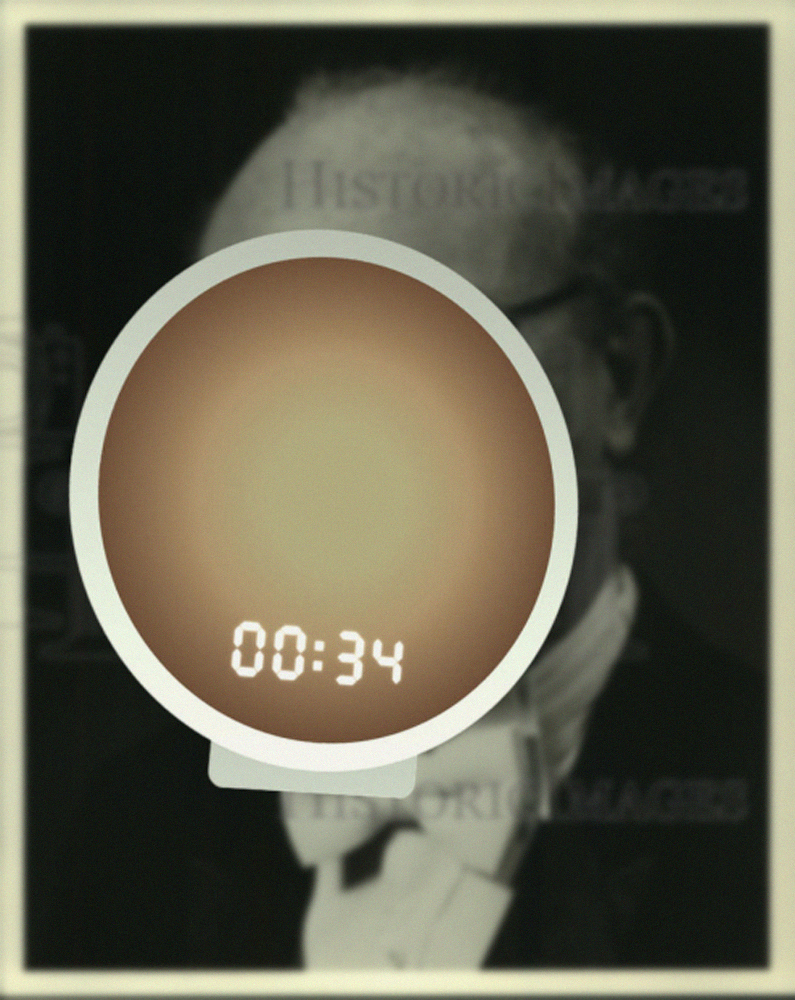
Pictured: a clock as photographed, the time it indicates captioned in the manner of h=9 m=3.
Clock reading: h=0 m=34
